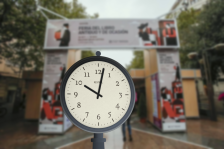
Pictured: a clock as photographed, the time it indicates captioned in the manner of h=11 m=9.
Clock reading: h=10 m=2
